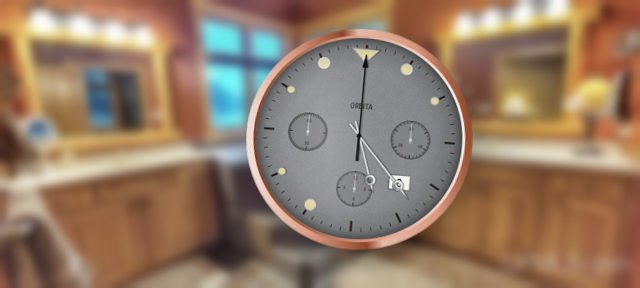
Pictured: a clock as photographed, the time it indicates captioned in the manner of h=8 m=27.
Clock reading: h=5 m=23
